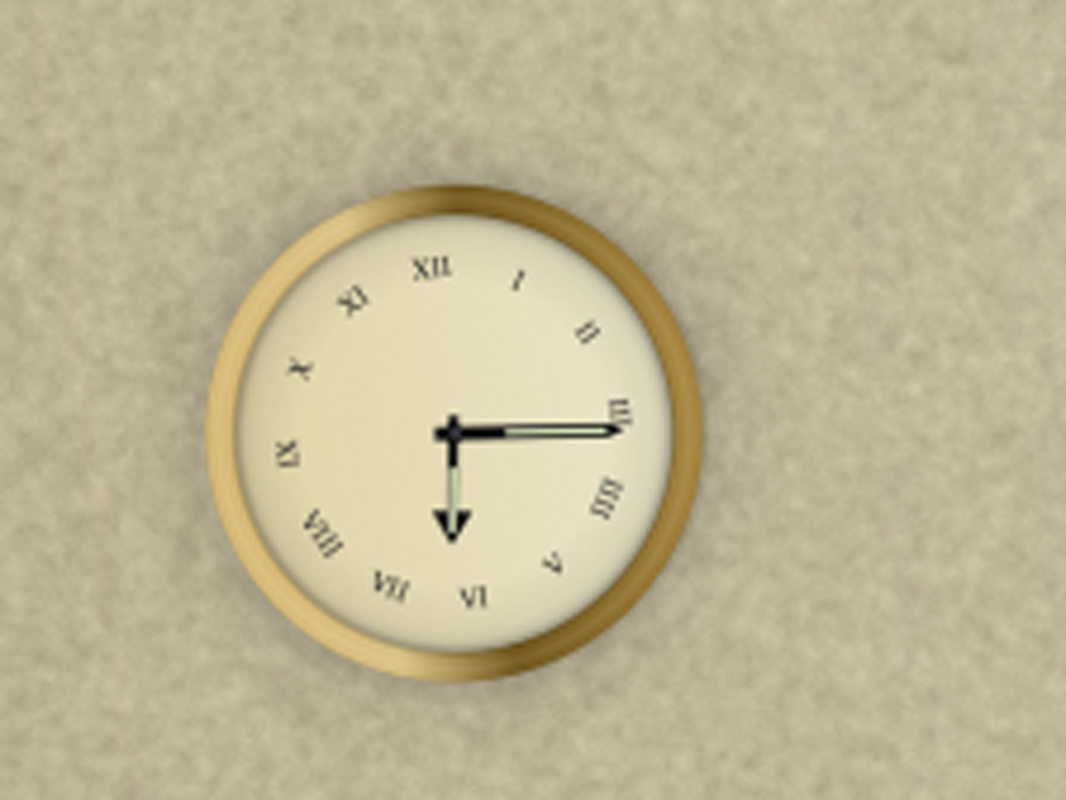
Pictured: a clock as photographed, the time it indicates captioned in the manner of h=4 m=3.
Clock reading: h=6 m=16
